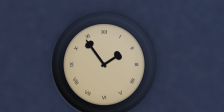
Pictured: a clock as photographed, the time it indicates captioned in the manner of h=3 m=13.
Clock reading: h=1 m=54
